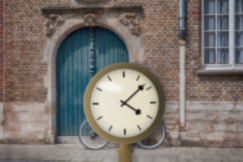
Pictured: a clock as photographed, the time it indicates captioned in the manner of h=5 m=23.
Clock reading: h=4 m=8
